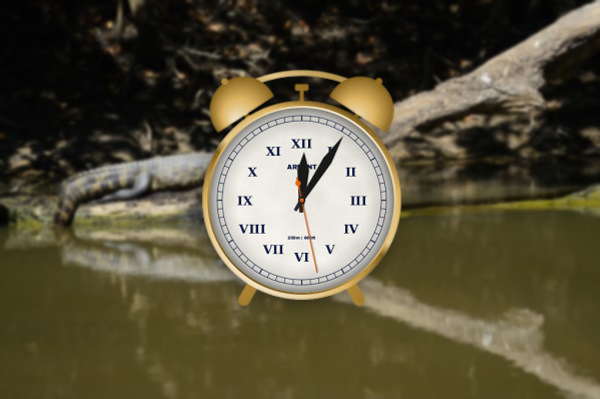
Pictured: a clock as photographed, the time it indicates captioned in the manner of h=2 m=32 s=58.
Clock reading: h=12 m=5 s=28
